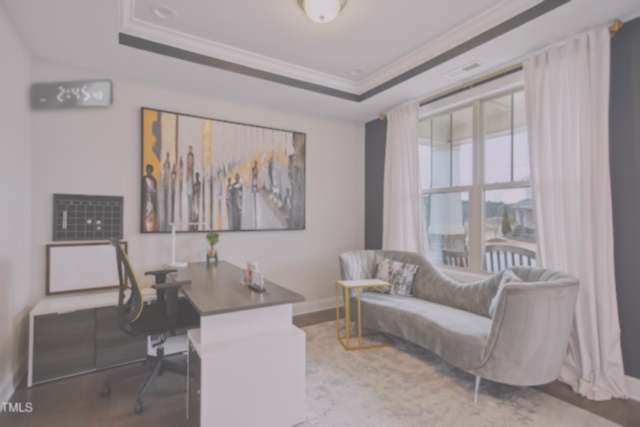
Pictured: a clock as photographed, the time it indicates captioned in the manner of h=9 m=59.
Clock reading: h=2 m=45
